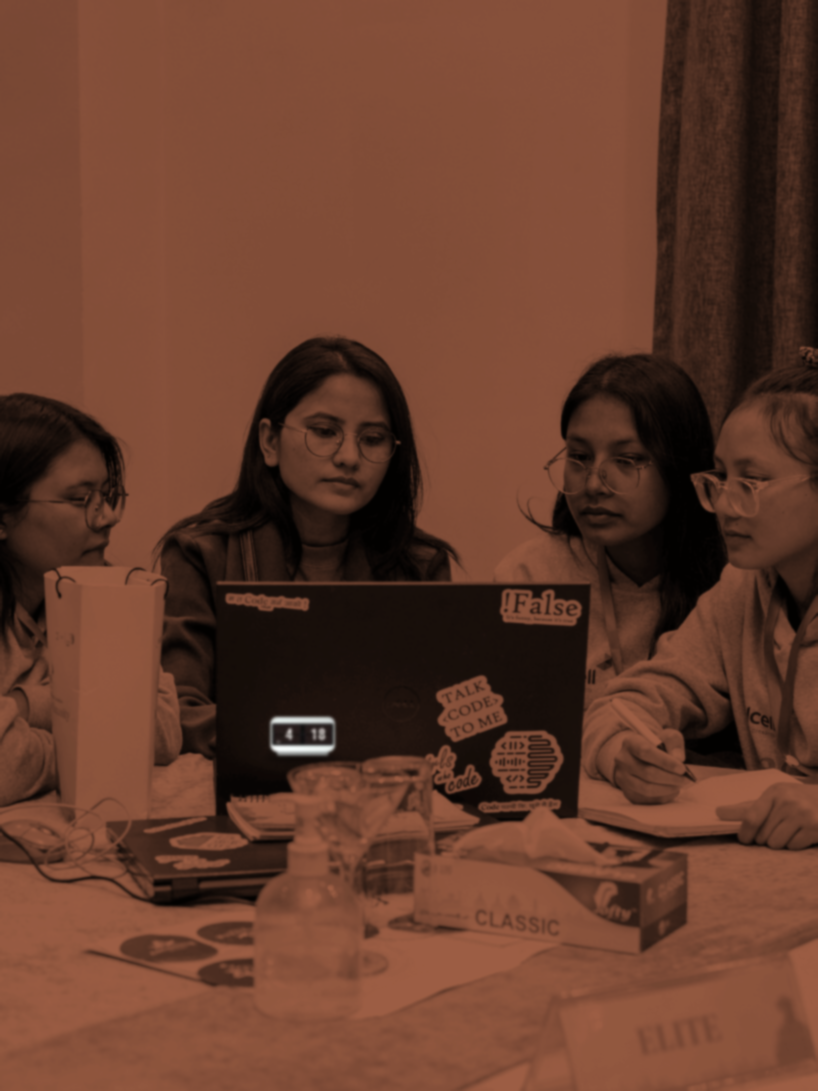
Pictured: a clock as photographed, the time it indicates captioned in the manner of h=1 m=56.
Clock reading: h=4 m=18
